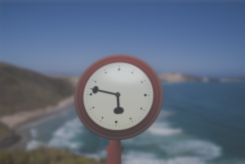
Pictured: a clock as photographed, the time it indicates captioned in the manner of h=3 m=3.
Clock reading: h=5 m=47
